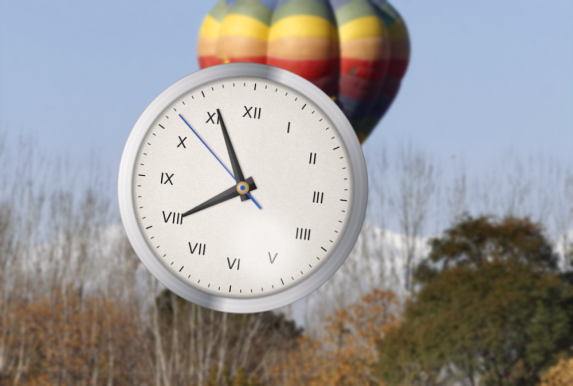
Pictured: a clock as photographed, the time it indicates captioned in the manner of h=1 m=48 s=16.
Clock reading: h=7 m=55 s=52
